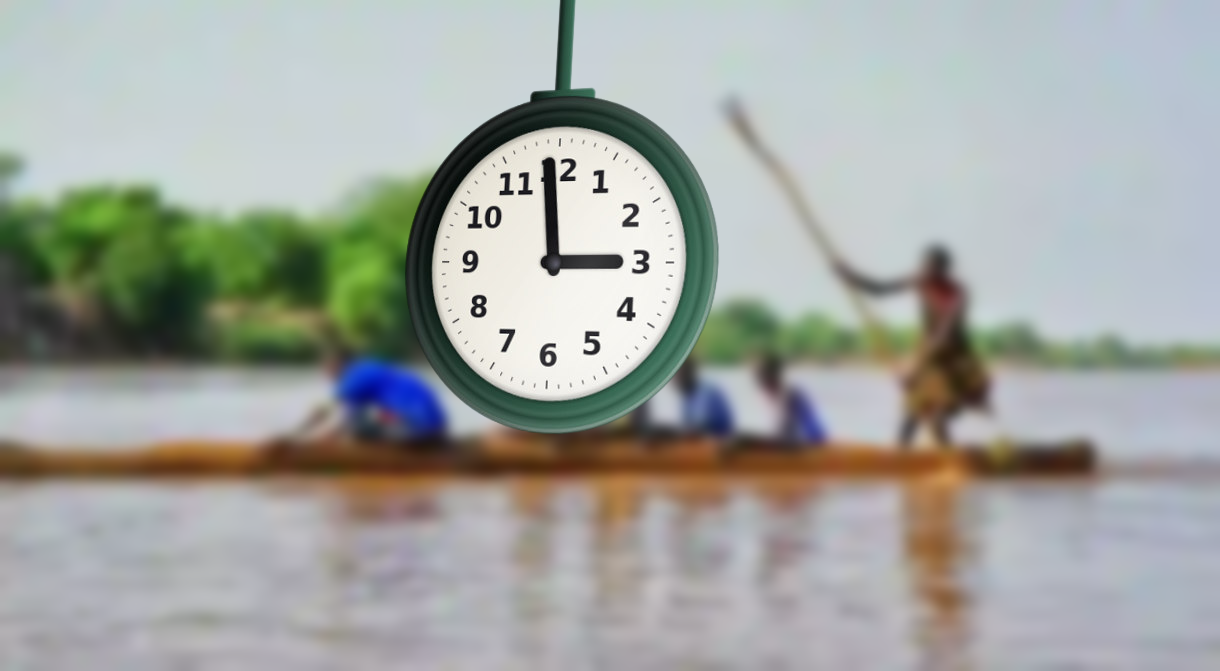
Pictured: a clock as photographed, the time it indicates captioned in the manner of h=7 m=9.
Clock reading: h=2 m=59
